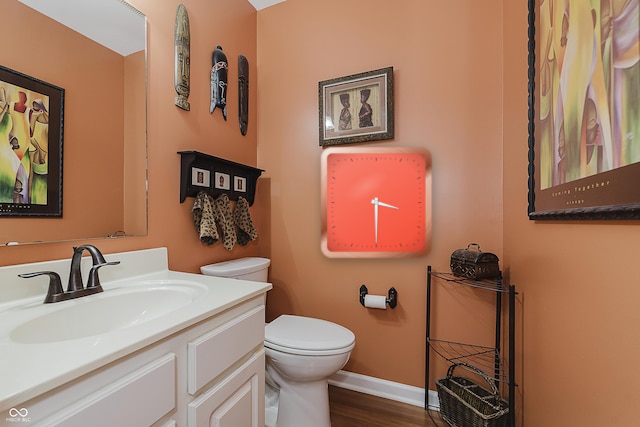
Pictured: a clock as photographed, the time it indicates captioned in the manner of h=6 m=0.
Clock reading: h=3 m=30
